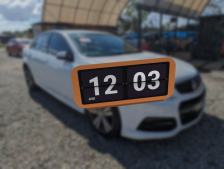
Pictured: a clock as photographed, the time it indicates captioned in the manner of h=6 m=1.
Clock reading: h=12 m=3
